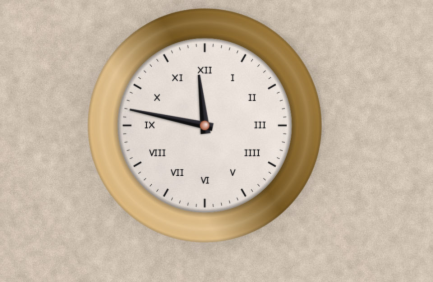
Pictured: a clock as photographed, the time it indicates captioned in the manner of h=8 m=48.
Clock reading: h=11 m=47
